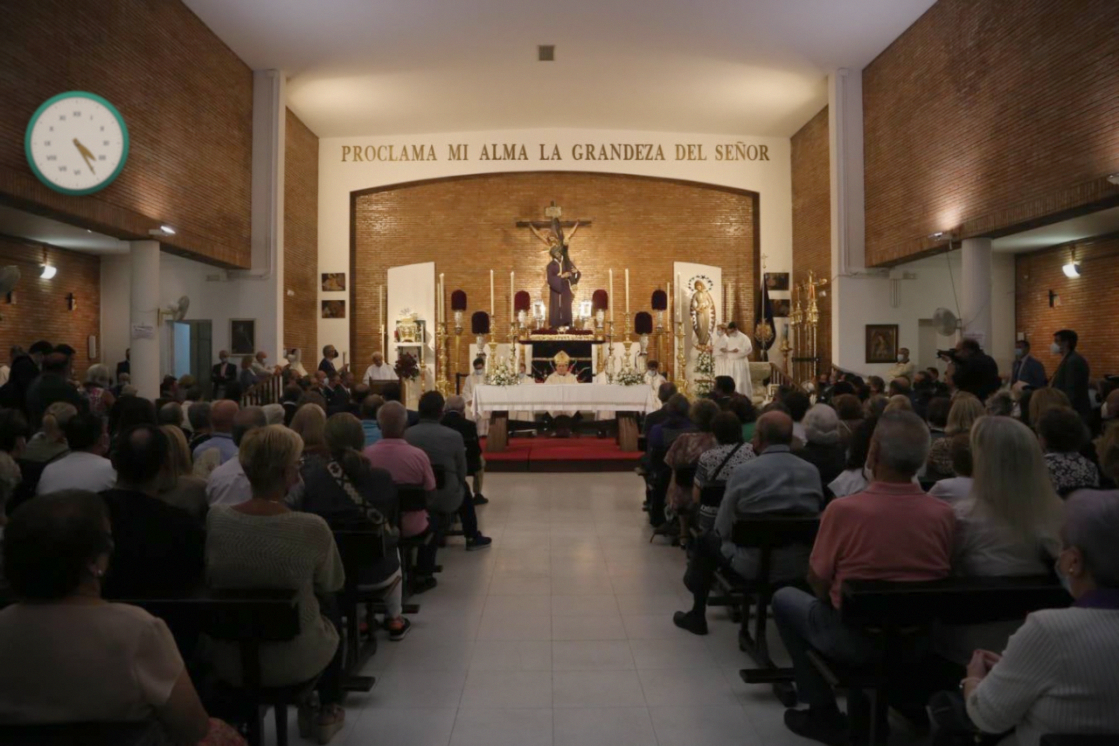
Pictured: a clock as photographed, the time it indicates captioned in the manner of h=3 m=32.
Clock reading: h=4 m=25
